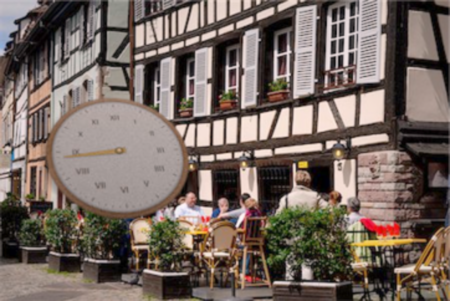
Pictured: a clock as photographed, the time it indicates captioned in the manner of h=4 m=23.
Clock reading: h=8 m=44
